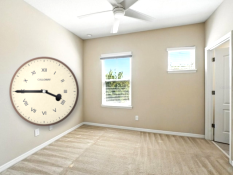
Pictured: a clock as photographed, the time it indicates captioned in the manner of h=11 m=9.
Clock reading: h=3 m=45
